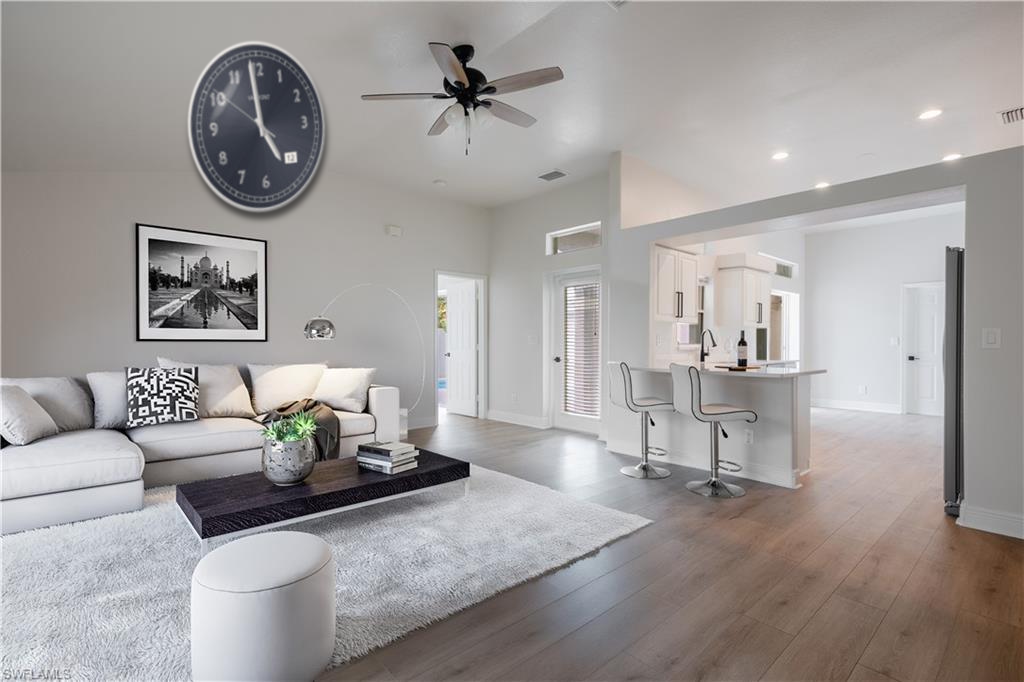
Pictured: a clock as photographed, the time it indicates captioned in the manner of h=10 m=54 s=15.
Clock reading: h=4 m=58 s=51
